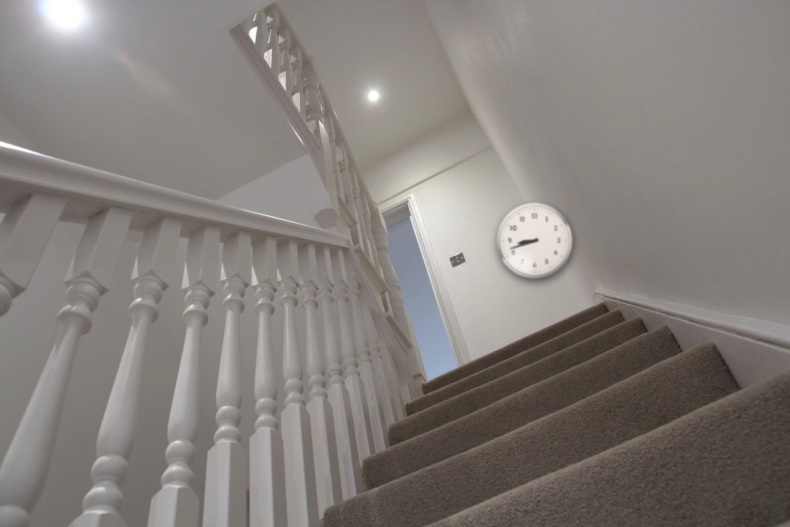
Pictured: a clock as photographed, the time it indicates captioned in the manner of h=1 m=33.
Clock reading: h=8 m=42
